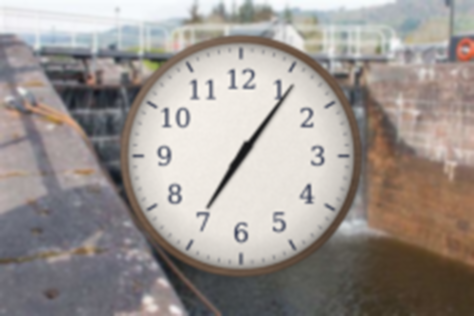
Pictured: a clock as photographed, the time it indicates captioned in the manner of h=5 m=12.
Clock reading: h=7 m=6
